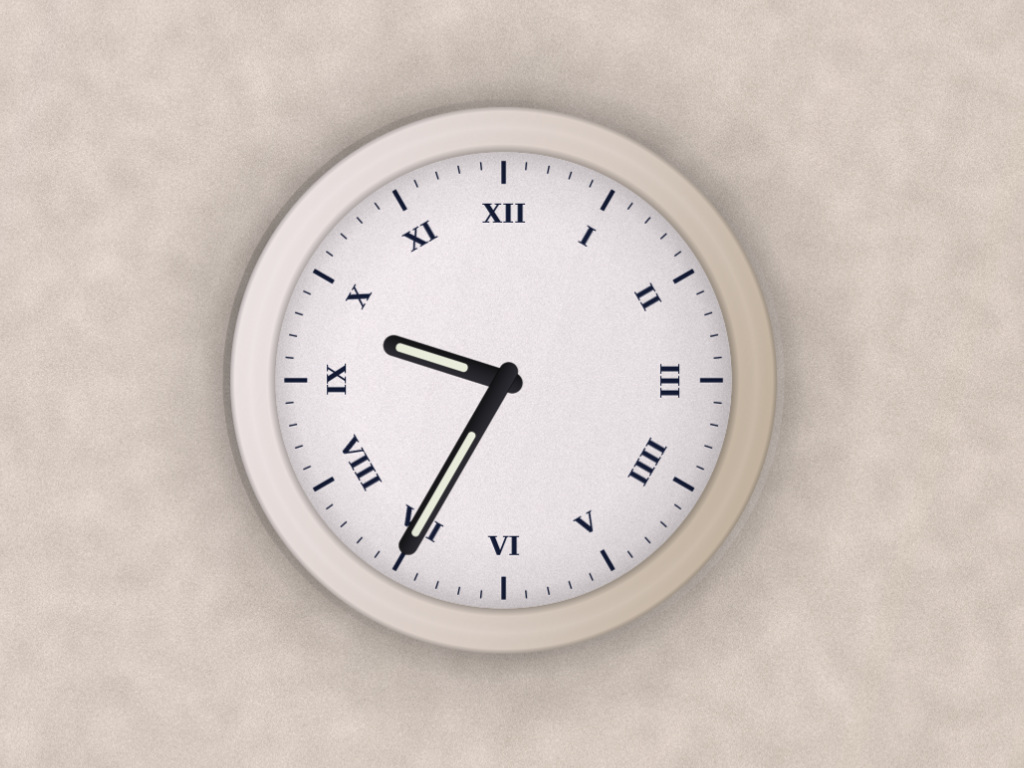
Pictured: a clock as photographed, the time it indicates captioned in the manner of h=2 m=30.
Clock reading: h=9 m=35
